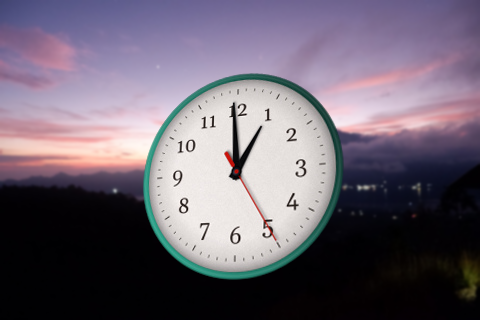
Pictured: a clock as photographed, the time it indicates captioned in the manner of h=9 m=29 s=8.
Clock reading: h=12 m=59 s=25
